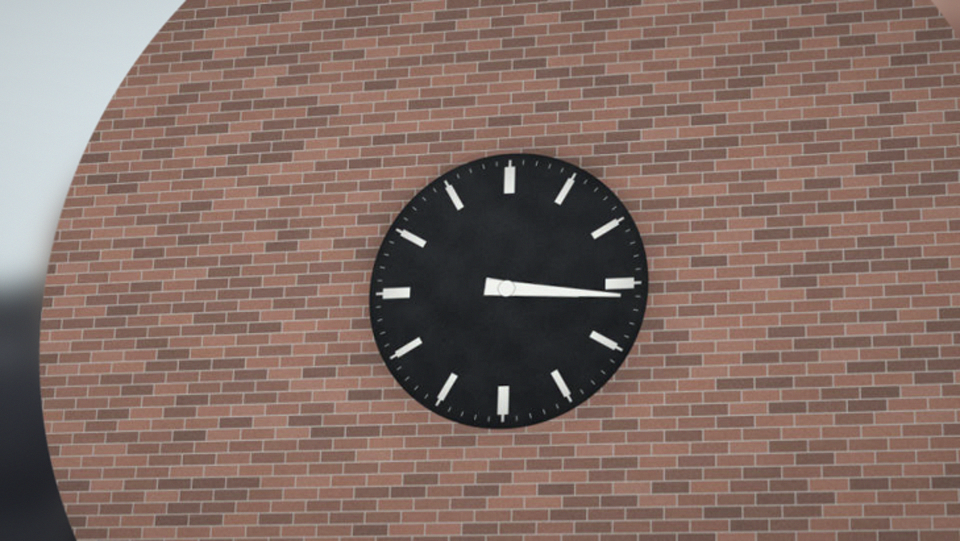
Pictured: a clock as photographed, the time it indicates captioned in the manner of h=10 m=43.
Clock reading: h=3 m=16
